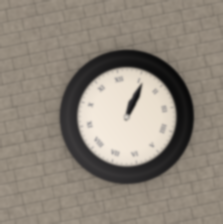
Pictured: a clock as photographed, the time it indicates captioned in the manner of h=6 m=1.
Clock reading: h=1 m=6
